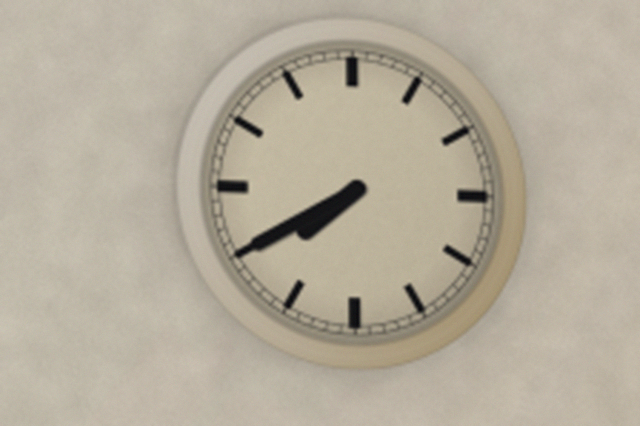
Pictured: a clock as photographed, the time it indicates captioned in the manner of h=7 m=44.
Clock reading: h=7 m=40
